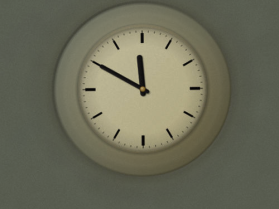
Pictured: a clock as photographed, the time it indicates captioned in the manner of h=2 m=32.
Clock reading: h=11 m=50
